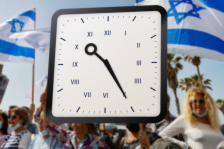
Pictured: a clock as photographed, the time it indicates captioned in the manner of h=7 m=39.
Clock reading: h=10 m=25
